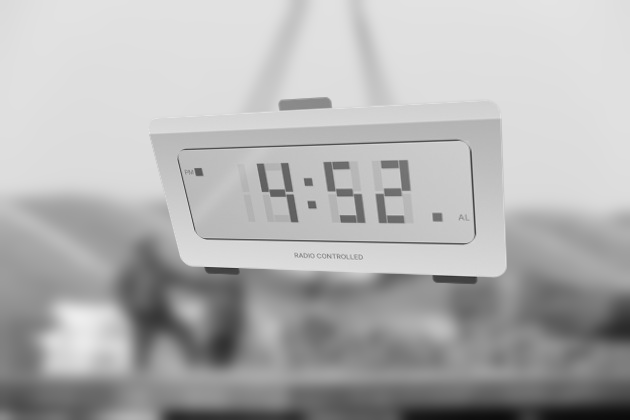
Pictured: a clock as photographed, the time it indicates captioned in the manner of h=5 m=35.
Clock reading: h=4 m=52
